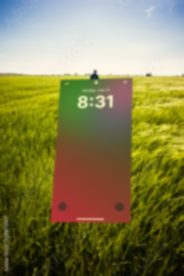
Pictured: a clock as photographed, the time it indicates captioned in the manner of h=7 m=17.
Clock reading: h=8 m=31
